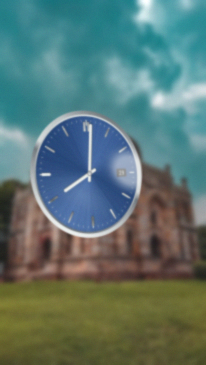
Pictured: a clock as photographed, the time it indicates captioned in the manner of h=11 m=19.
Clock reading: h=8 m=1
